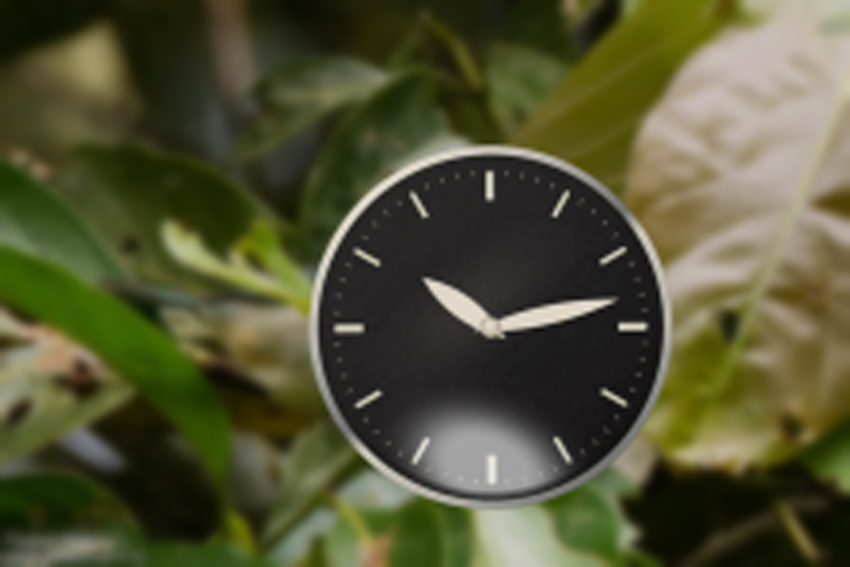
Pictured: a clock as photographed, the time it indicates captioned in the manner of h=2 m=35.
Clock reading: h=10 m=13
